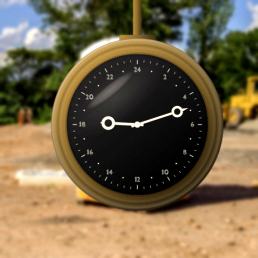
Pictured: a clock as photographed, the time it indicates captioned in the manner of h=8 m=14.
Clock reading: h=18 m=12
